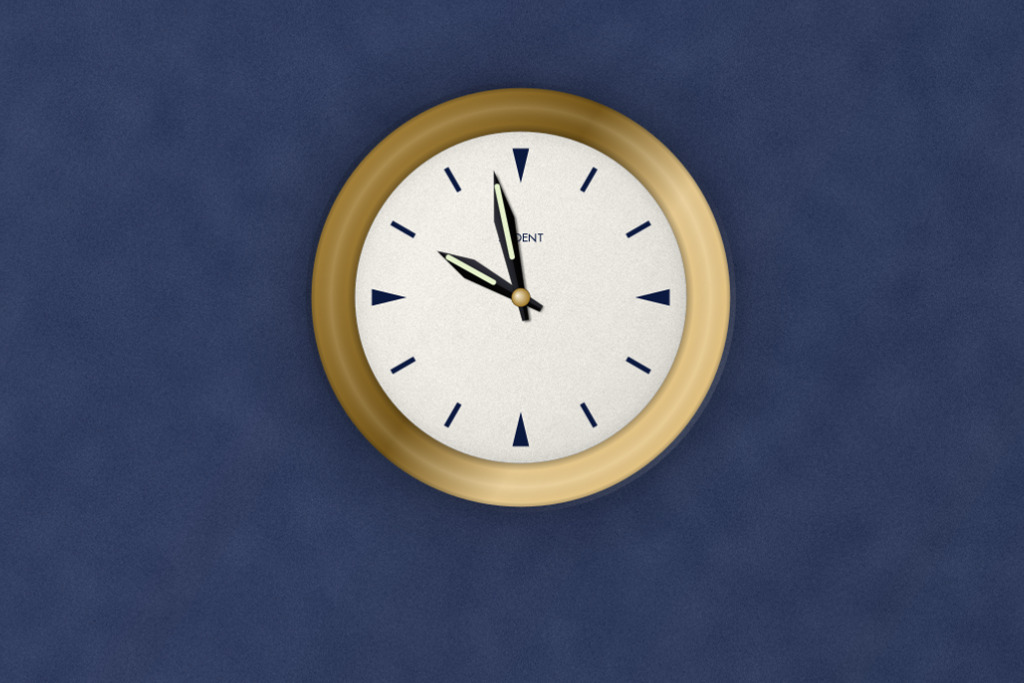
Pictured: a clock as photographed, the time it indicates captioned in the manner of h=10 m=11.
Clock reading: h=9 m=58
